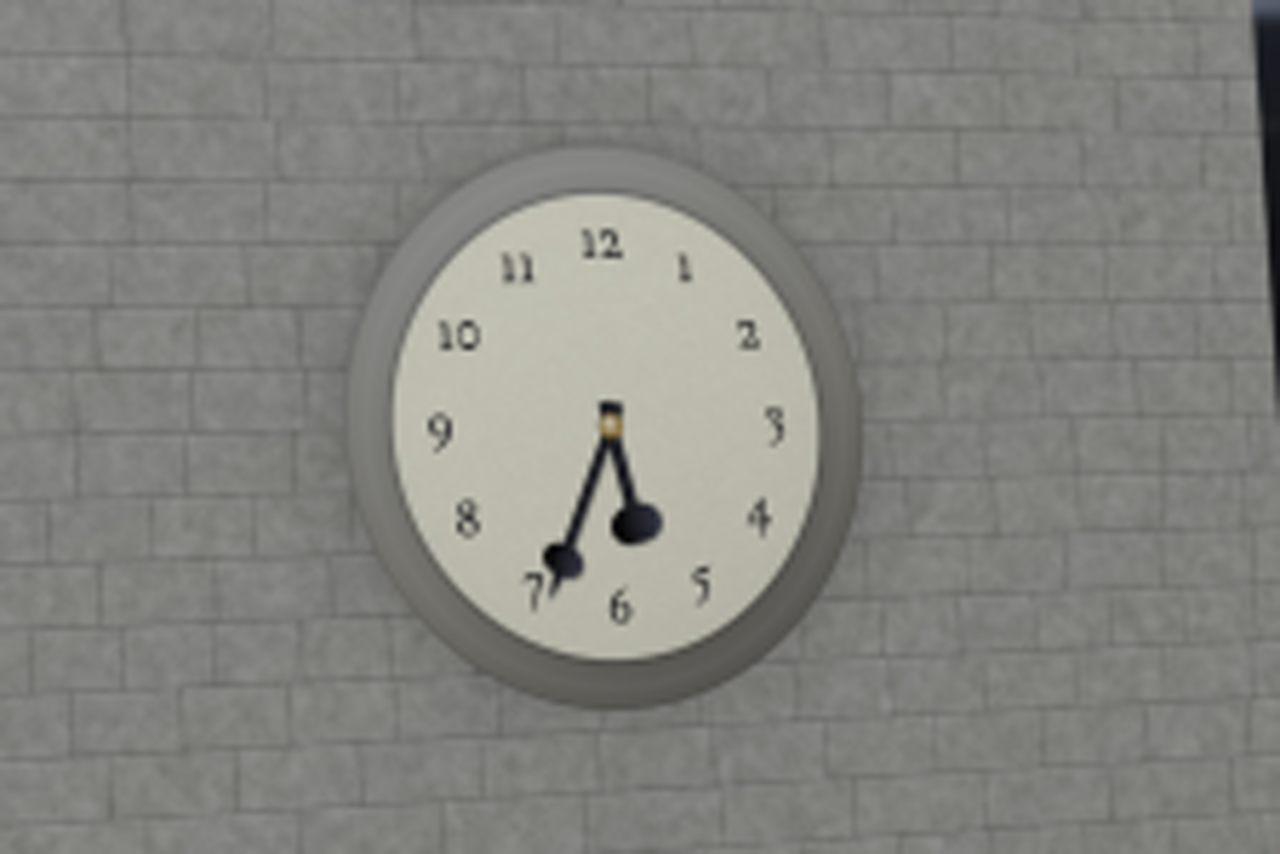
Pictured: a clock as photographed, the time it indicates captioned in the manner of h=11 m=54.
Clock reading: h=5 m=34
